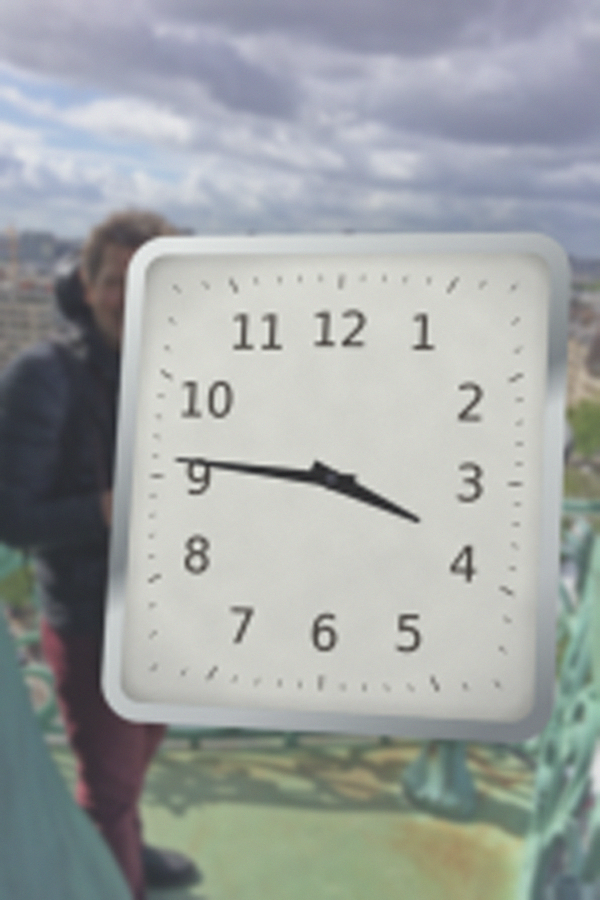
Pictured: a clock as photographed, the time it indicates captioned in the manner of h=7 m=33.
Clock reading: h=3 m=46
